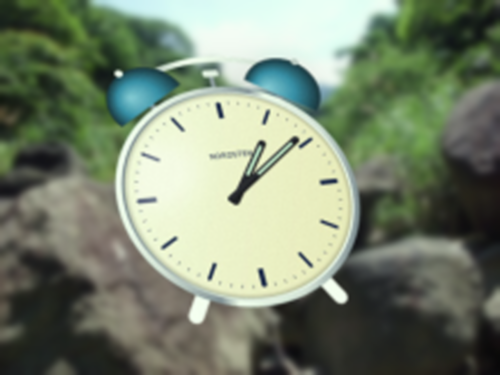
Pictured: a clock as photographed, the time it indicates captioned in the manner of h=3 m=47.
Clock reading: h=1 m=9
